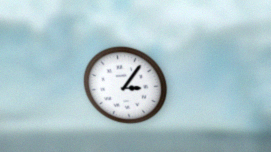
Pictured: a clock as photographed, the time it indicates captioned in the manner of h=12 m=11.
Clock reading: h=3 m=7
